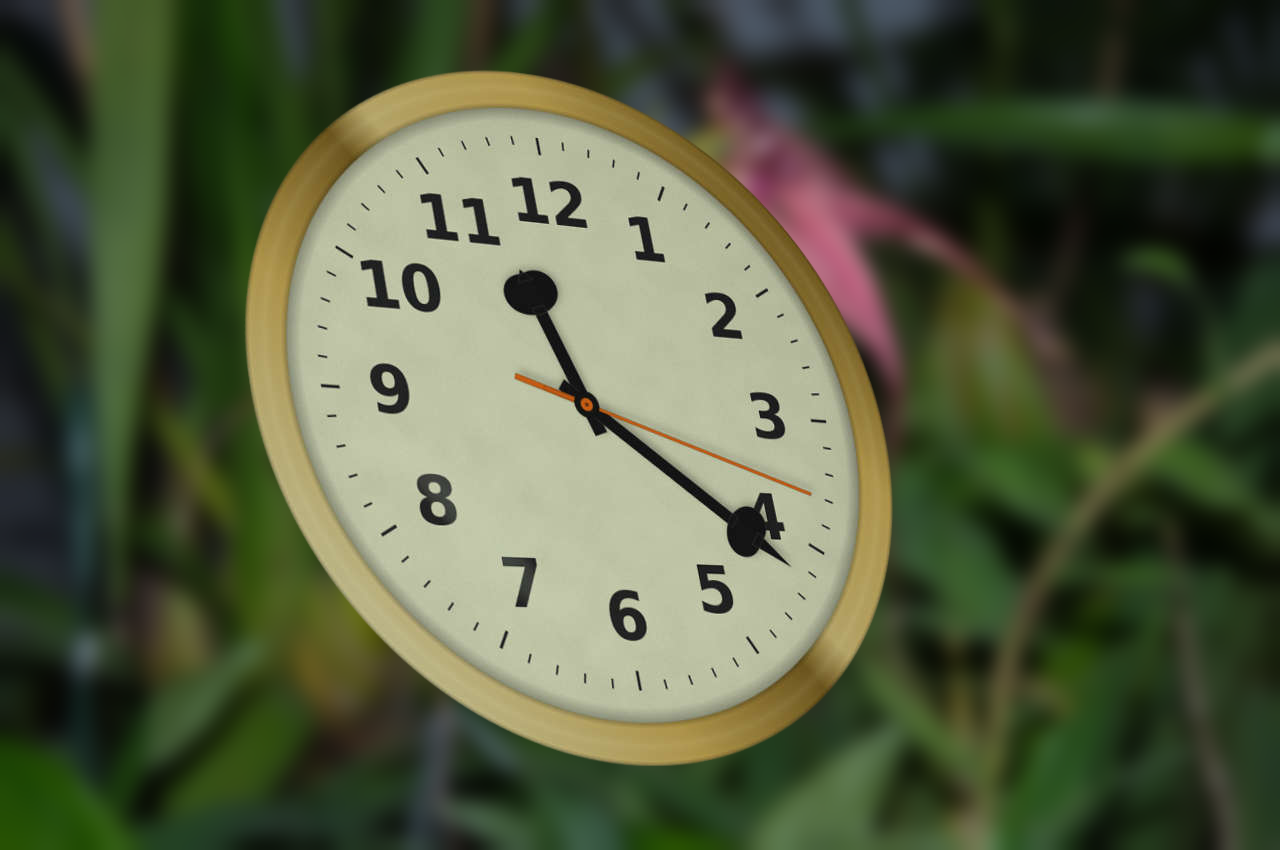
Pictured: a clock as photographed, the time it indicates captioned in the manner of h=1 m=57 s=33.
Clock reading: h=11 m=21 s=18
